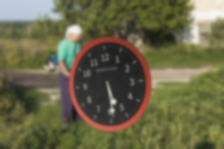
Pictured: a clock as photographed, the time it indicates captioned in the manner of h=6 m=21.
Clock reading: h=5 m=29
